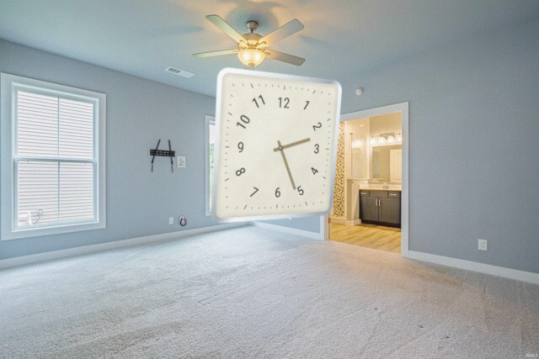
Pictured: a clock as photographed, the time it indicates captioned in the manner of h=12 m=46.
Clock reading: h=2 m=26
